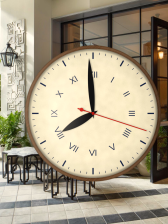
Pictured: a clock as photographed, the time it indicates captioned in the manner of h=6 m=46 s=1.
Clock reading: h=7 m=59 s=18
